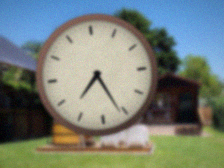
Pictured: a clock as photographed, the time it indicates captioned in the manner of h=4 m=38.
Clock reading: h=7 m=26
